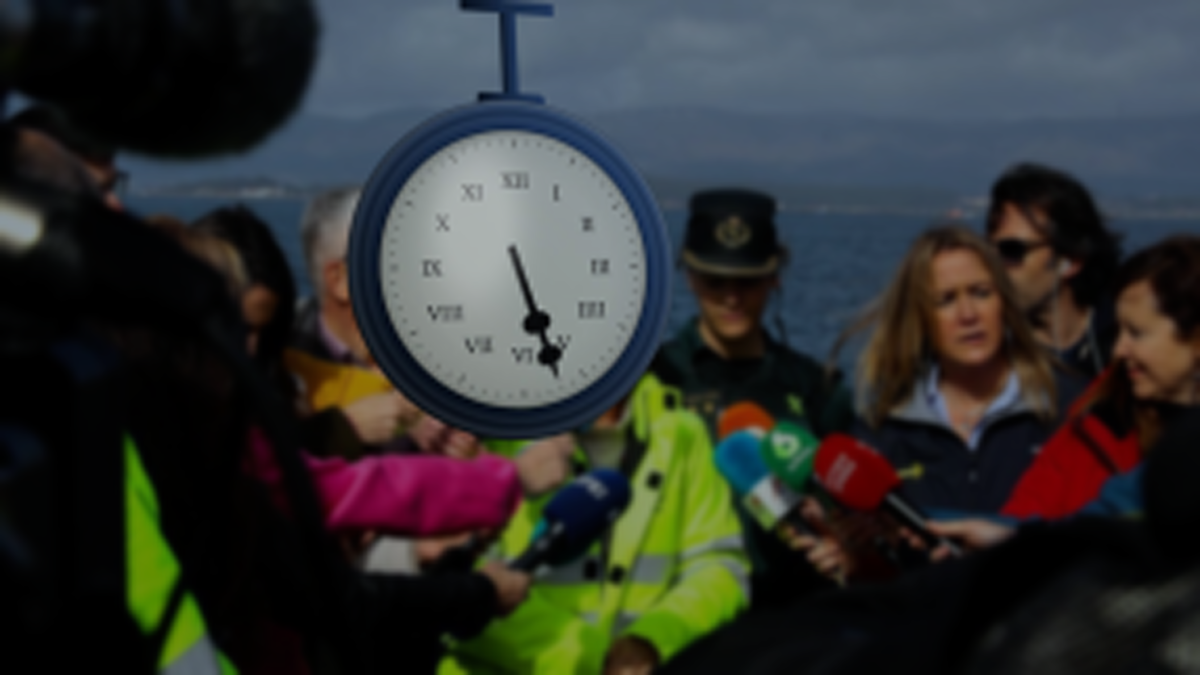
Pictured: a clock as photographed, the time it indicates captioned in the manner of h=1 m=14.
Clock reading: h=5 m=27
